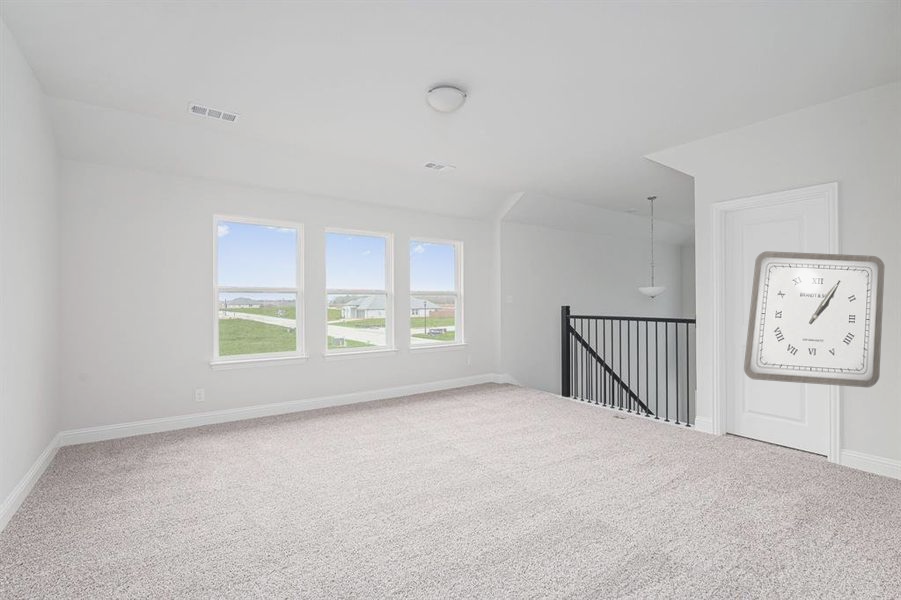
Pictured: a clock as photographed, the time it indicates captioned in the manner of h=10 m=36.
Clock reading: h=1 m=5
